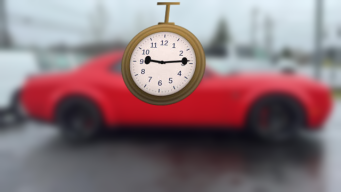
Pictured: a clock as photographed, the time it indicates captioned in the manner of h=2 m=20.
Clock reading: h=9 m=14
